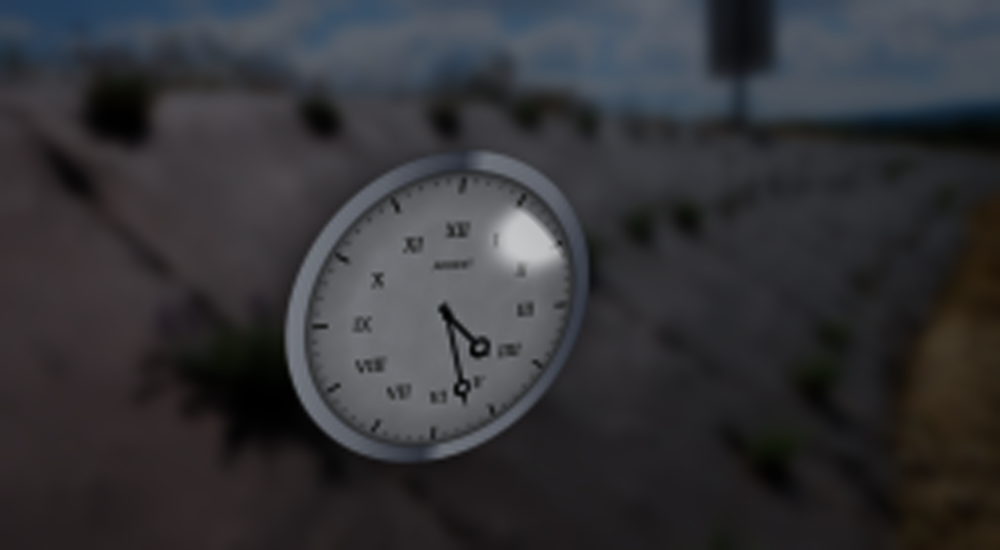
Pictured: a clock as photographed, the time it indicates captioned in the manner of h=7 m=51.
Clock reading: h=4 m=27
